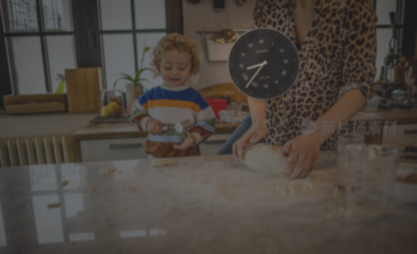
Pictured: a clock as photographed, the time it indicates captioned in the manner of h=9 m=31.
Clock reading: h=8 m=37
